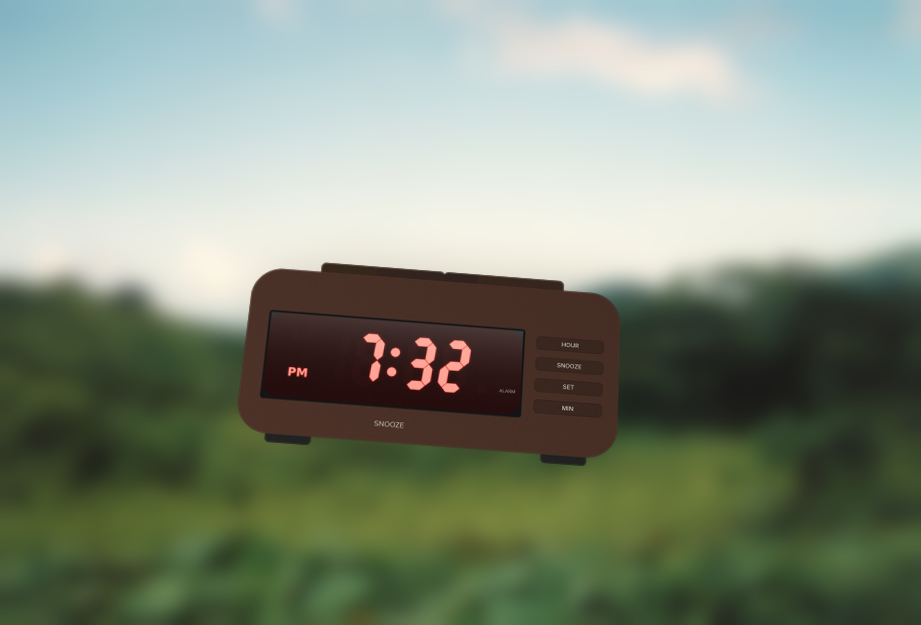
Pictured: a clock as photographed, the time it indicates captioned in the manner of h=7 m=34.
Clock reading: h=7 m=32
